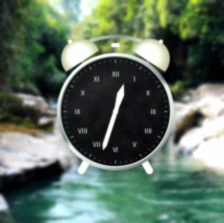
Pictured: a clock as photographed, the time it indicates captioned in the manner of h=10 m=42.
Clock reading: h=12 m=33
